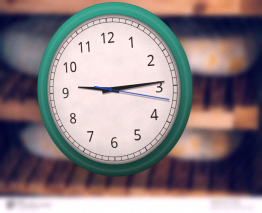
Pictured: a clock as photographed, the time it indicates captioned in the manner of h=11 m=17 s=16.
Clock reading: h=9 m=14 s=17
